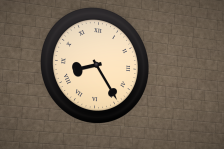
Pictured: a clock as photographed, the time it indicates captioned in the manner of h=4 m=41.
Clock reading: h=8 m=24
